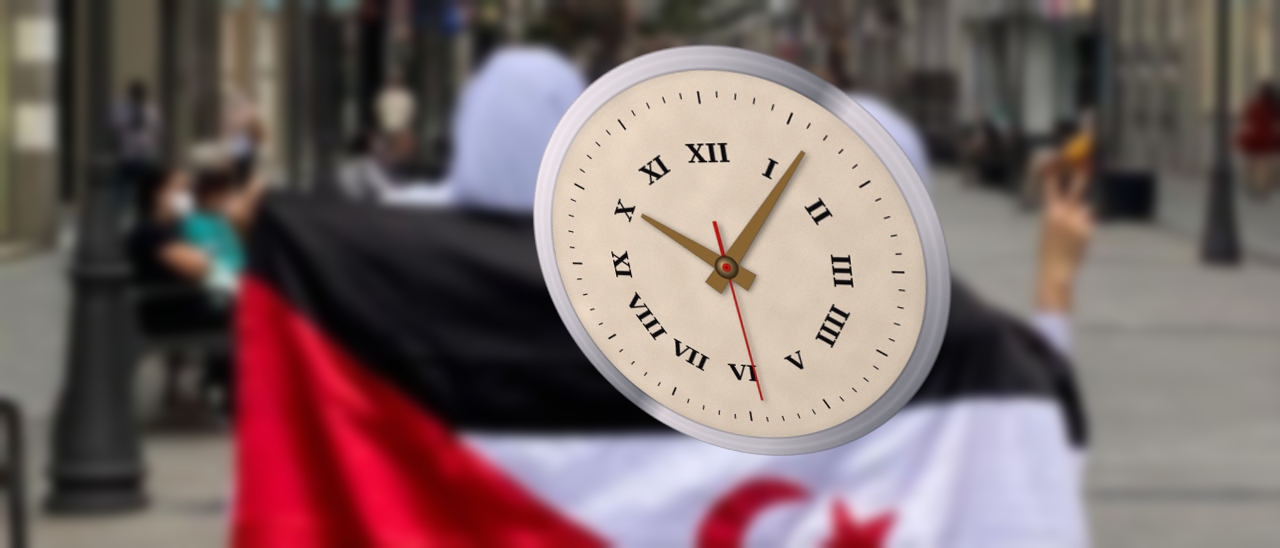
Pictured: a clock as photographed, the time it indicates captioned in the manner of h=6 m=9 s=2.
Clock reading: h=10 m=6 s=29
